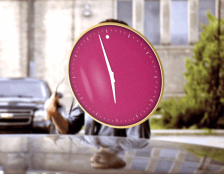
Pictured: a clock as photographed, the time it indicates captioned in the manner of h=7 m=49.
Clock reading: h=5 m=58
